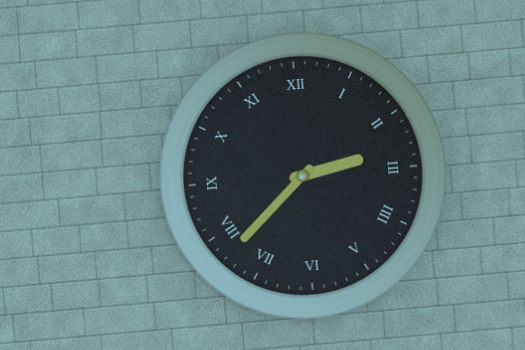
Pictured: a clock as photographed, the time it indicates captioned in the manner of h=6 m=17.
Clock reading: h=2 m=38
